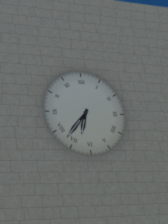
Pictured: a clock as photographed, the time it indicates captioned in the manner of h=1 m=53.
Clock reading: h=6 m=37
